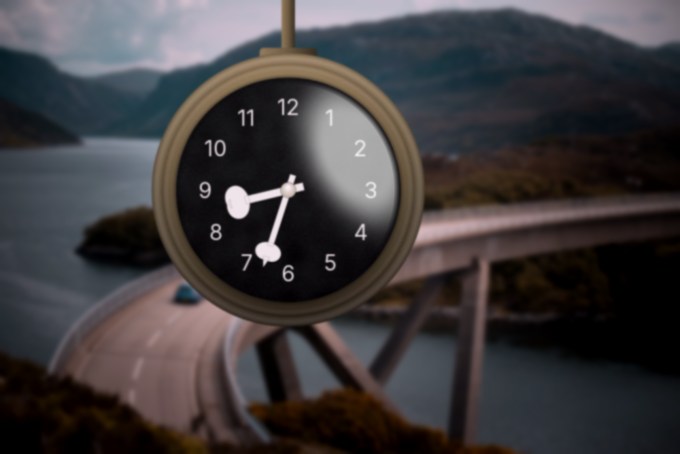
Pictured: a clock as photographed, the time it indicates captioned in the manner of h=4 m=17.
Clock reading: h=8 m=33
